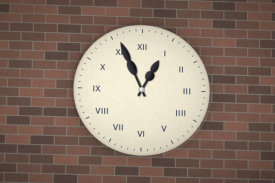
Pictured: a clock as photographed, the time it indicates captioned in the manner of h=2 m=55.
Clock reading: h=12 m=56
